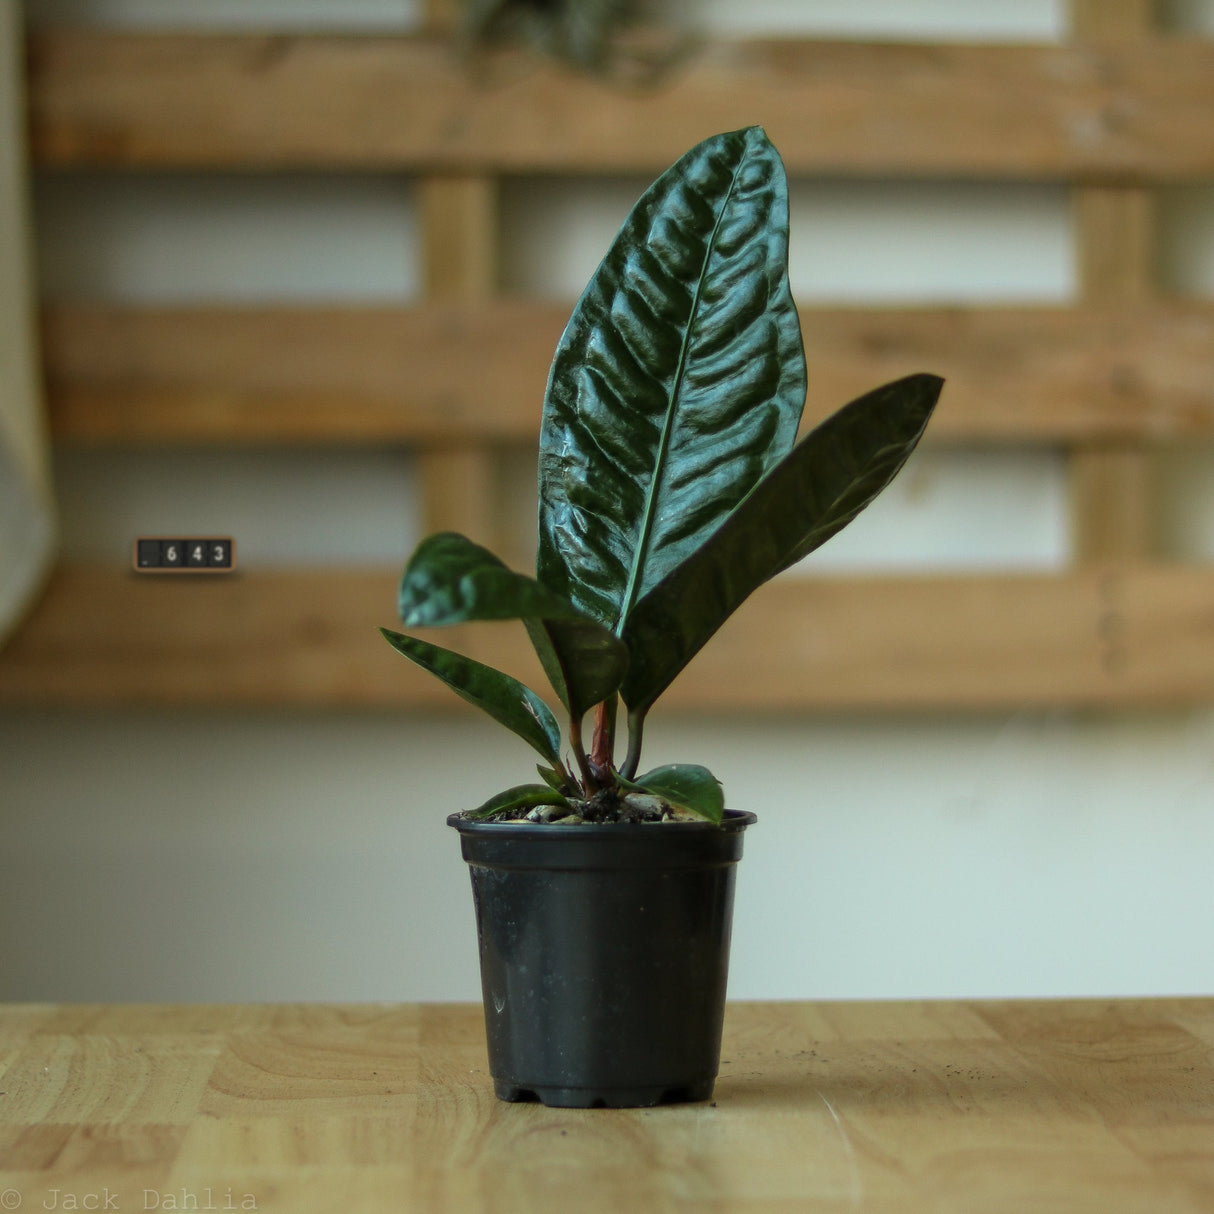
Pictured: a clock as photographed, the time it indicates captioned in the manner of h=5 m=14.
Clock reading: h=6 m=43
